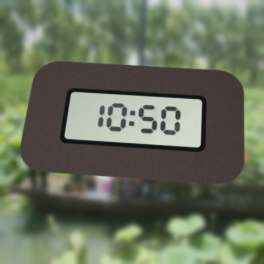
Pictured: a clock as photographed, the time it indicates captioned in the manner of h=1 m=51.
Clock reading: h=10 m=50
